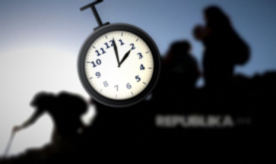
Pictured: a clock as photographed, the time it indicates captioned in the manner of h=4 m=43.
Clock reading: h=2 m=2
